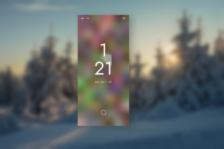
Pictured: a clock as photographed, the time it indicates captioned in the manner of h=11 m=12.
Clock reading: h=1 m=21
